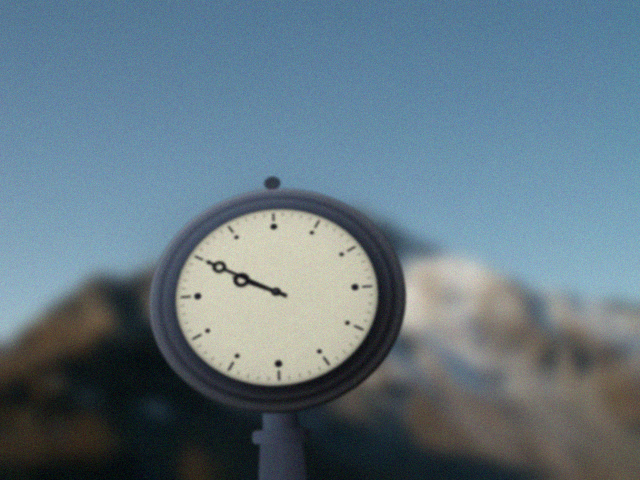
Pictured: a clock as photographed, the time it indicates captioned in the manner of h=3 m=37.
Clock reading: h=9 m=50
